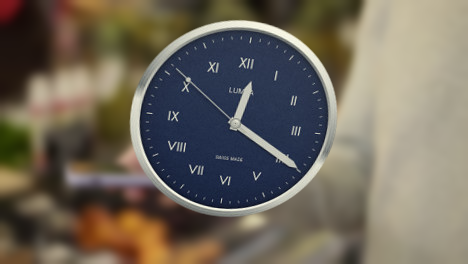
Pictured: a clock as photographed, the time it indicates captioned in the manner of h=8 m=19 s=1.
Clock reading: h=12 m=19 s=51
